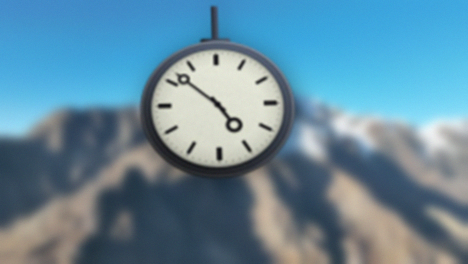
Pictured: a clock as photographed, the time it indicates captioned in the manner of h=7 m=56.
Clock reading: h=4 m=52
